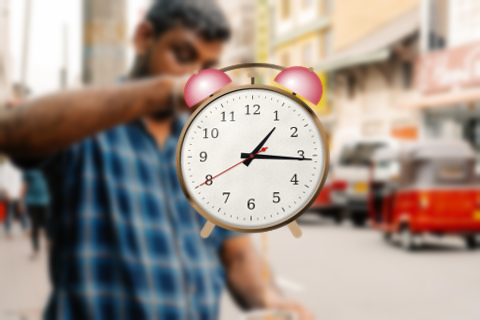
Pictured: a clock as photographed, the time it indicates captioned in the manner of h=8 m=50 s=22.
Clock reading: h=1 m=15 s=40
